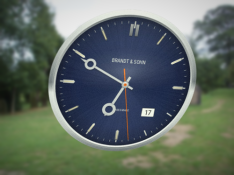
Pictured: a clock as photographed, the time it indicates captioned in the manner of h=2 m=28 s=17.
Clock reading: h=6 m=49 s=28
